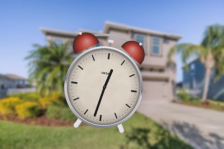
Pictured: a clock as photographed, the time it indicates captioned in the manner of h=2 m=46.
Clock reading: h=12 m=32
